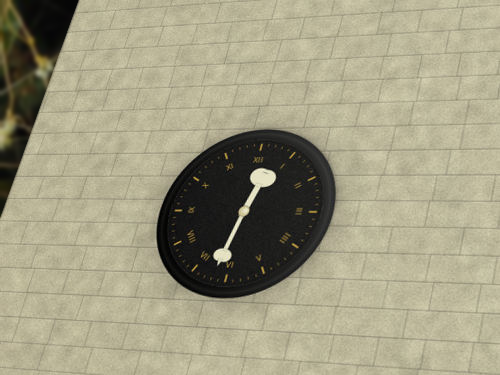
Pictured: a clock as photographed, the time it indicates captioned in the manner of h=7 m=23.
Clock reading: h=12 m=32
